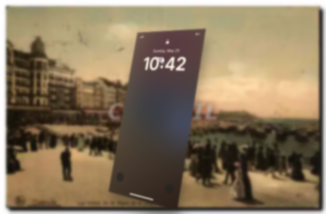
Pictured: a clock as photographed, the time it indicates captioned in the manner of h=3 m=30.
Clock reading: h=10 m=42
